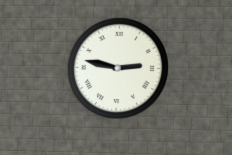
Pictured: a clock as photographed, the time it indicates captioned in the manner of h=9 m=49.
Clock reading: h=2 m=47
